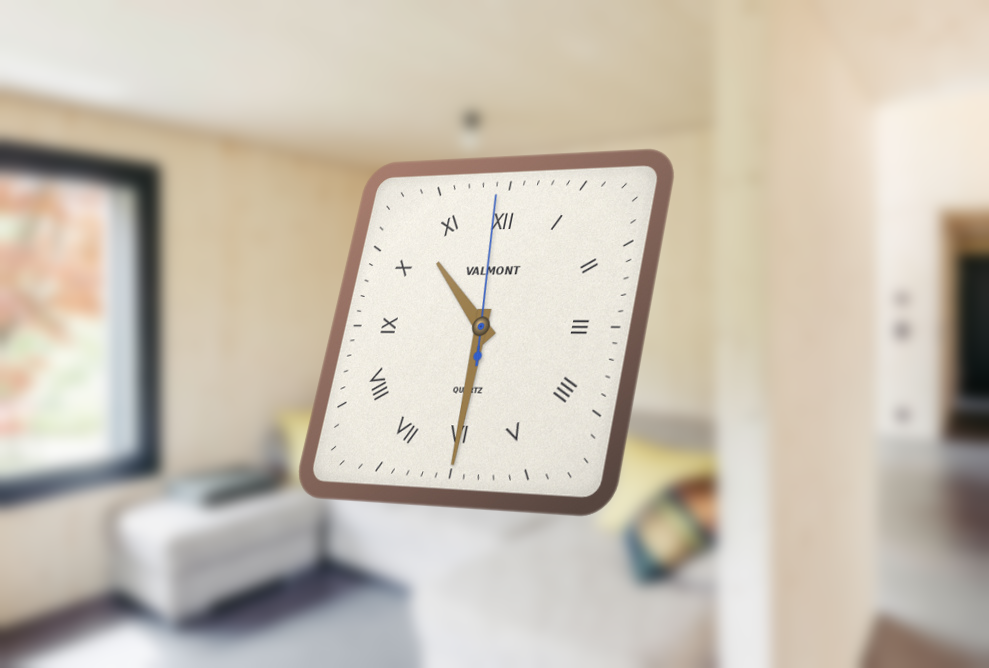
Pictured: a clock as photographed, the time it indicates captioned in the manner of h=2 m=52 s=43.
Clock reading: h=10 m=29 s=59
